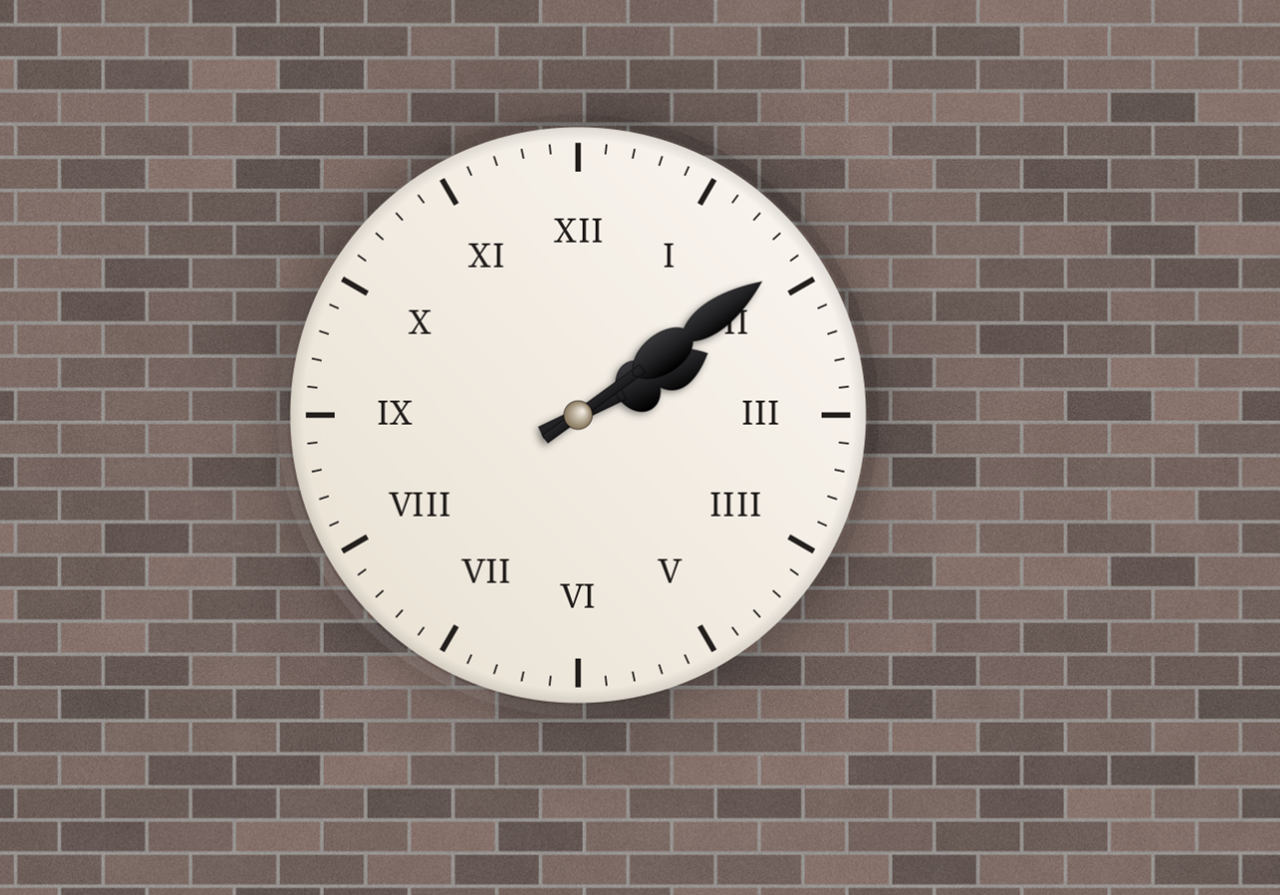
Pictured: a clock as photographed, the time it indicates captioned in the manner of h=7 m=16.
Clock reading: h=2 m=9
